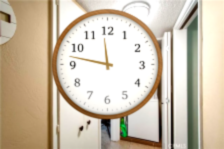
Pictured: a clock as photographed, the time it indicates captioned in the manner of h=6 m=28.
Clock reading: h=11 m=47
